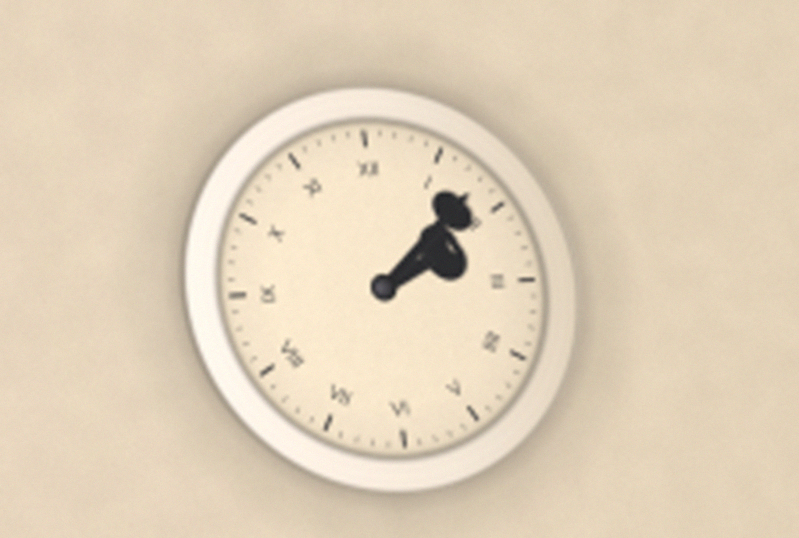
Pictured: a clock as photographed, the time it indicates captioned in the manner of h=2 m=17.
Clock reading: h=2 m=8
